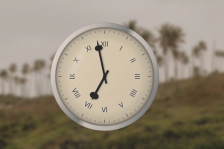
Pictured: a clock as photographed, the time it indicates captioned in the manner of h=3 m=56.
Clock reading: h=6 m=58
